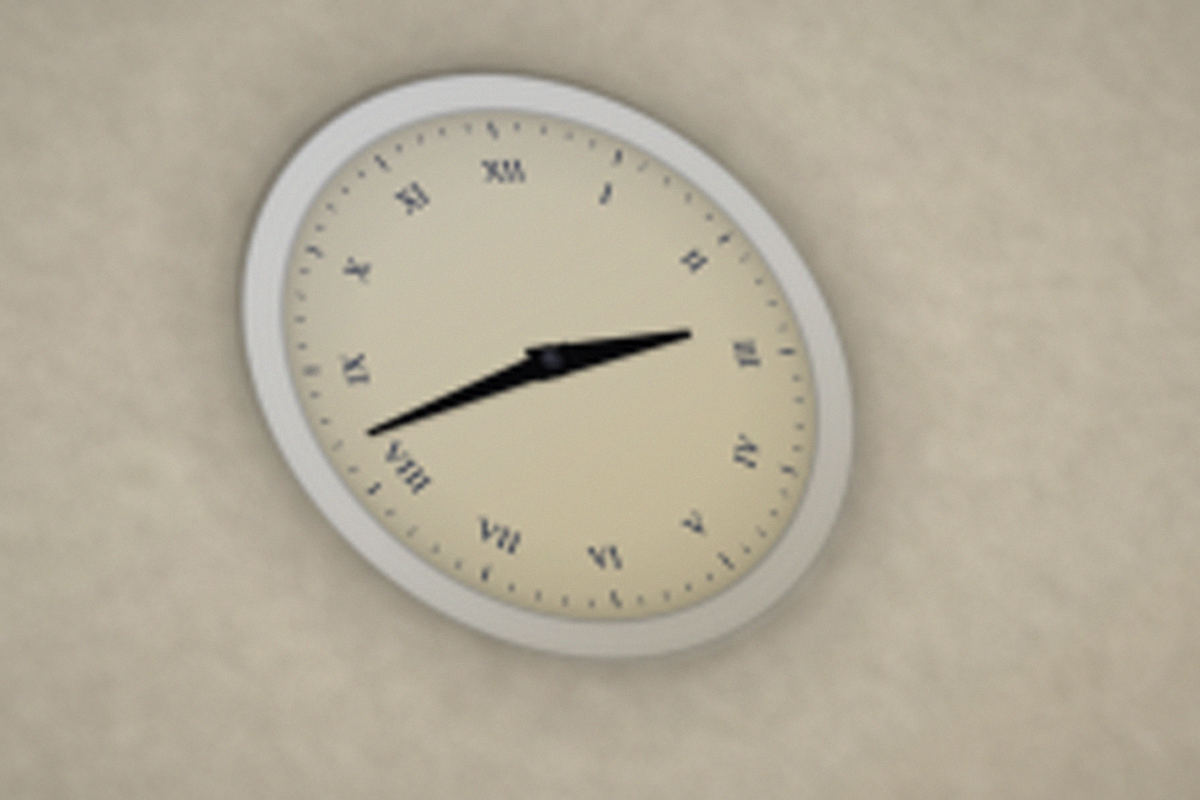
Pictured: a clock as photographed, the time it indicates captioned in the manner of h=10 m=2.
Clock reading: h=2 m=42
